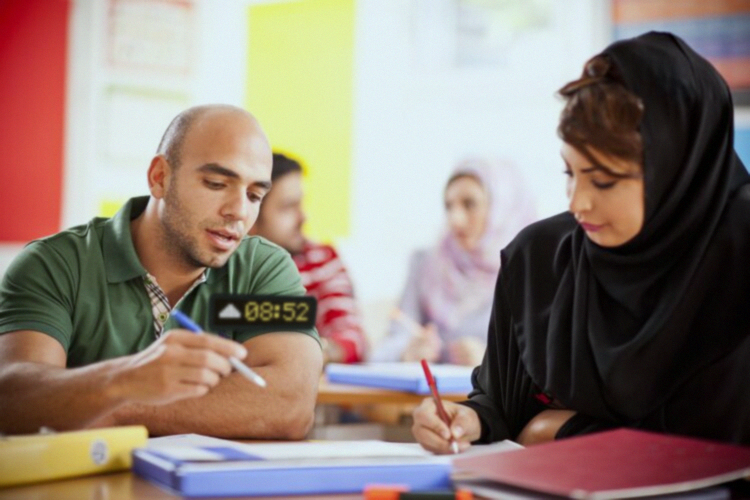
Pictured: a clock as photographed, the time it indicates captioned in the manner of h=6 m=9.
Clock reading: h=8 m=52
